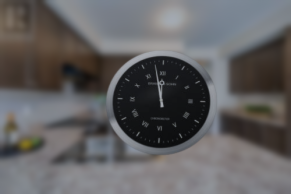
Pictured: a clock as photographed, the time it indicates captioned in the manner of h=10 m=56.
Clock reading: h=11 m=58
